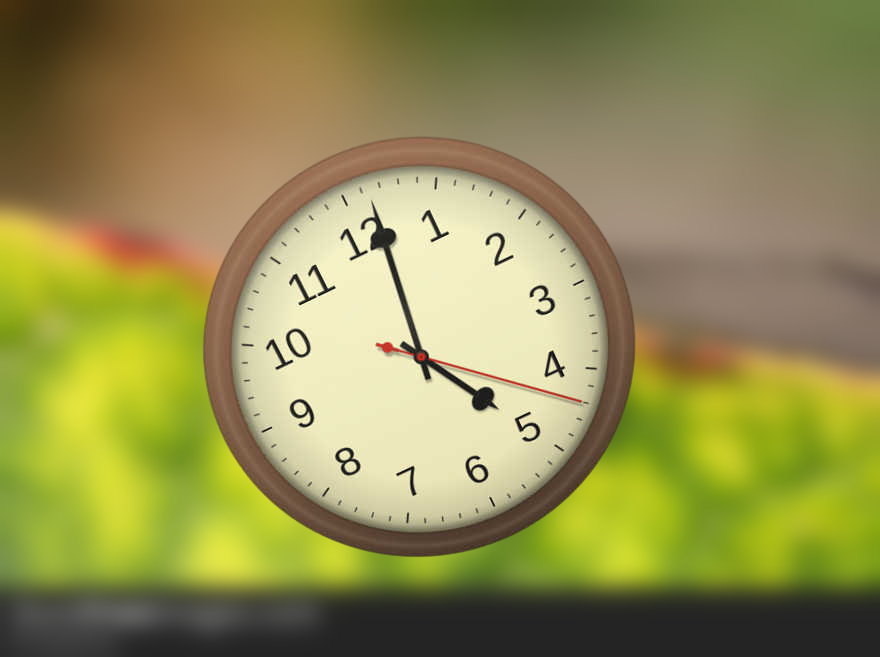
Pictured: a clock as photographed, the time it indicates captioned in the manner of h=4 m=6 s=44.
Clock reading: h=5 m=1 s=22
